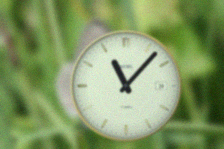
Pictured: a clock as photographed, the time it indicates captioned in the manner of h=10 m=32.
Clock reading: h=11 m=7
